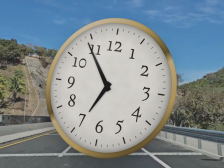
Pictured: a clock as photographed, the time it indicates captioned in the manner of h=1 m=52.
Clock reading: h=6 m=54
